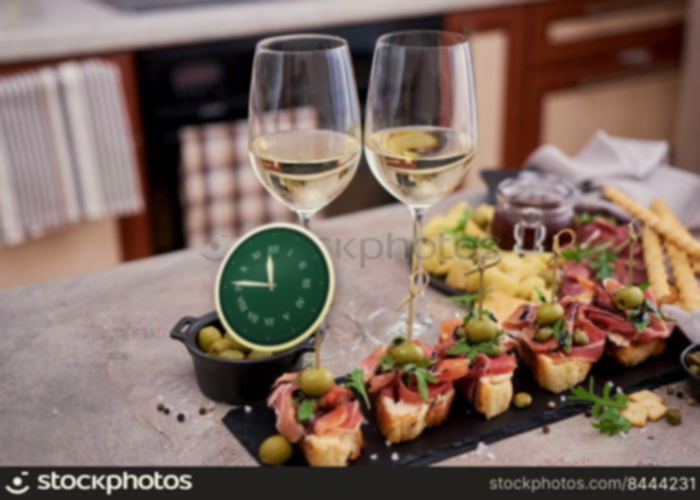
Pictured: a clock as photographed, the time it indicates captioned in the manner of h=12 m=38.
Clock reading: h=11 m=46
